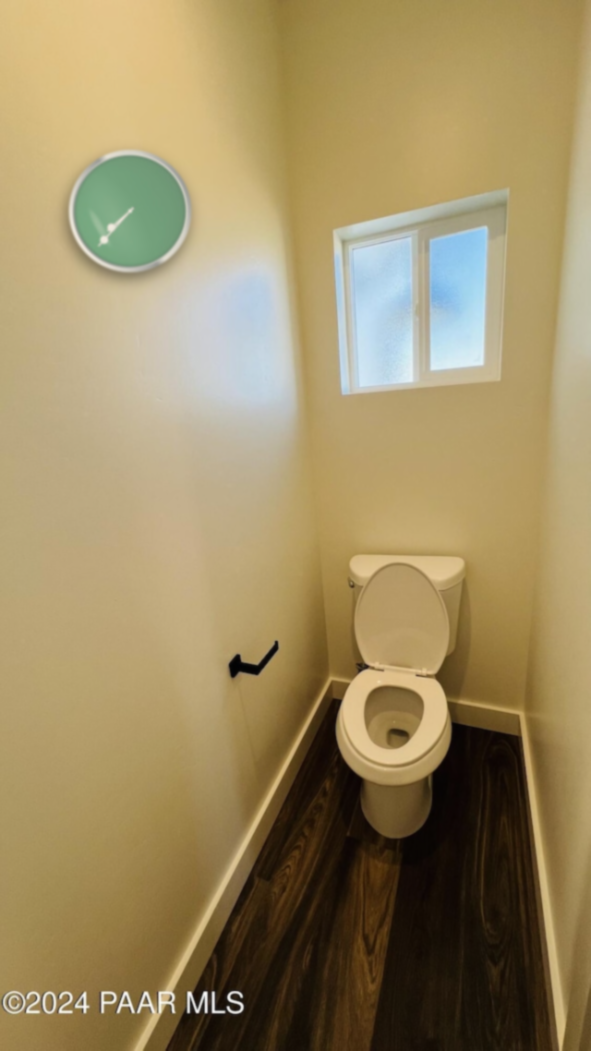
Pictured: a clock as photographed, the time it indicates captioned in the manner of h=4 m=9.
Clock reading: h=7 m=37
